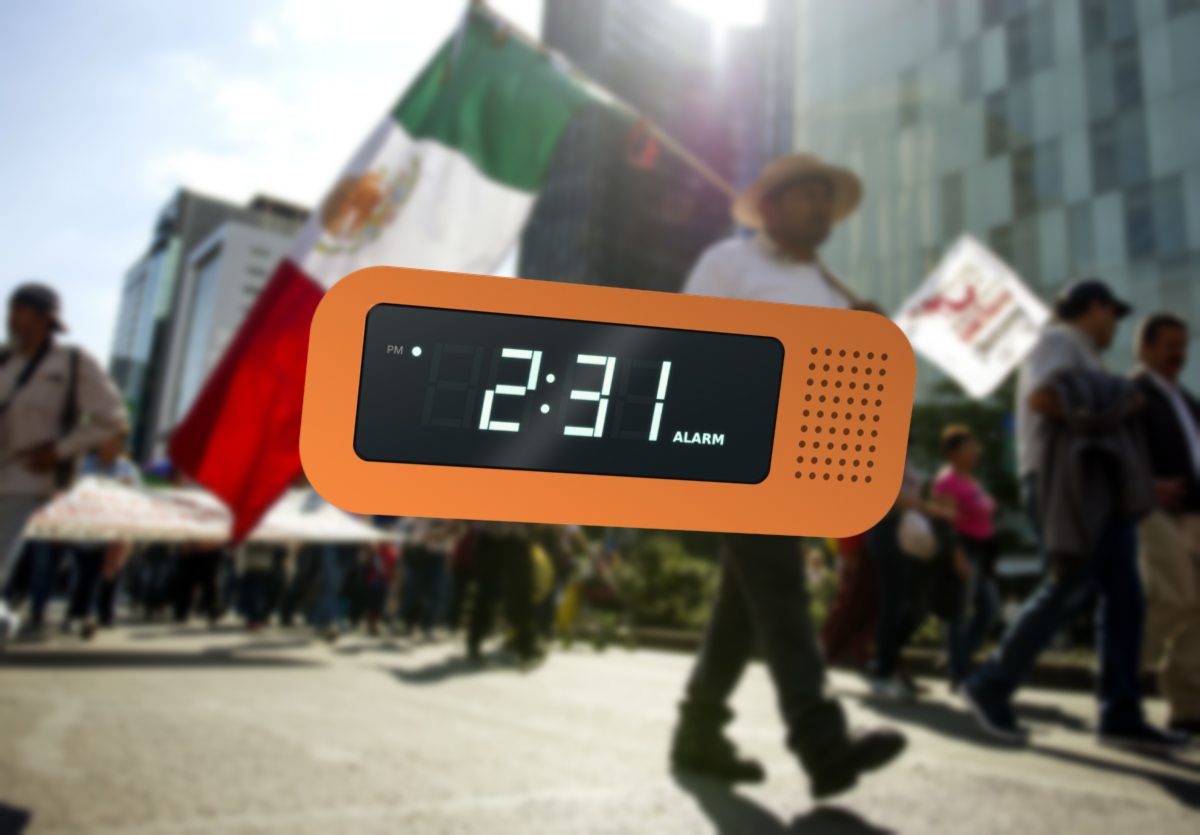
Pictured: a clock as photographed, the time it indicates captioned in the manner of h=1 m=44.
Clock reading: h=2 m=31
